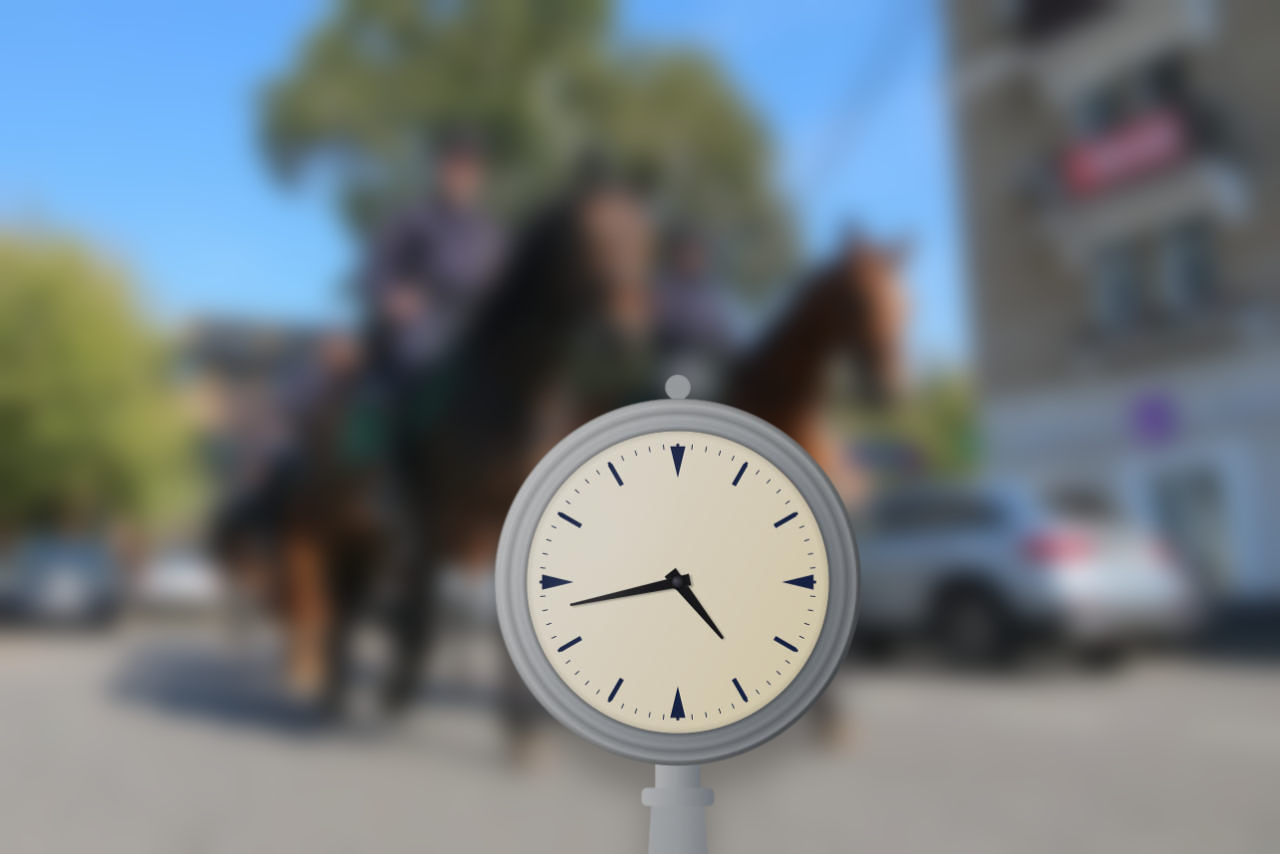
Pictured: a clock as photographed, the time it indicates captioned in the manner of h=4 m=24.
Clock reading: h=4 m=43
